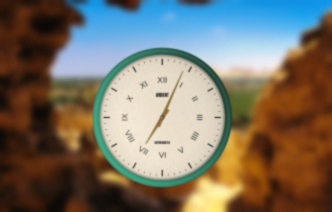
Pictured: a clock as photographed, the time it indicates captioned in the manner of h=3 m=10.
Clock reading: h=7 m=4
